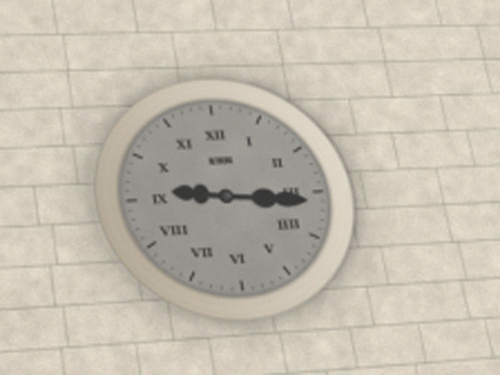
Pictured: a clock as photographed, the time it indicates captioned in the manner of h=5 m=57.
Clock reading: h=9 m=16
